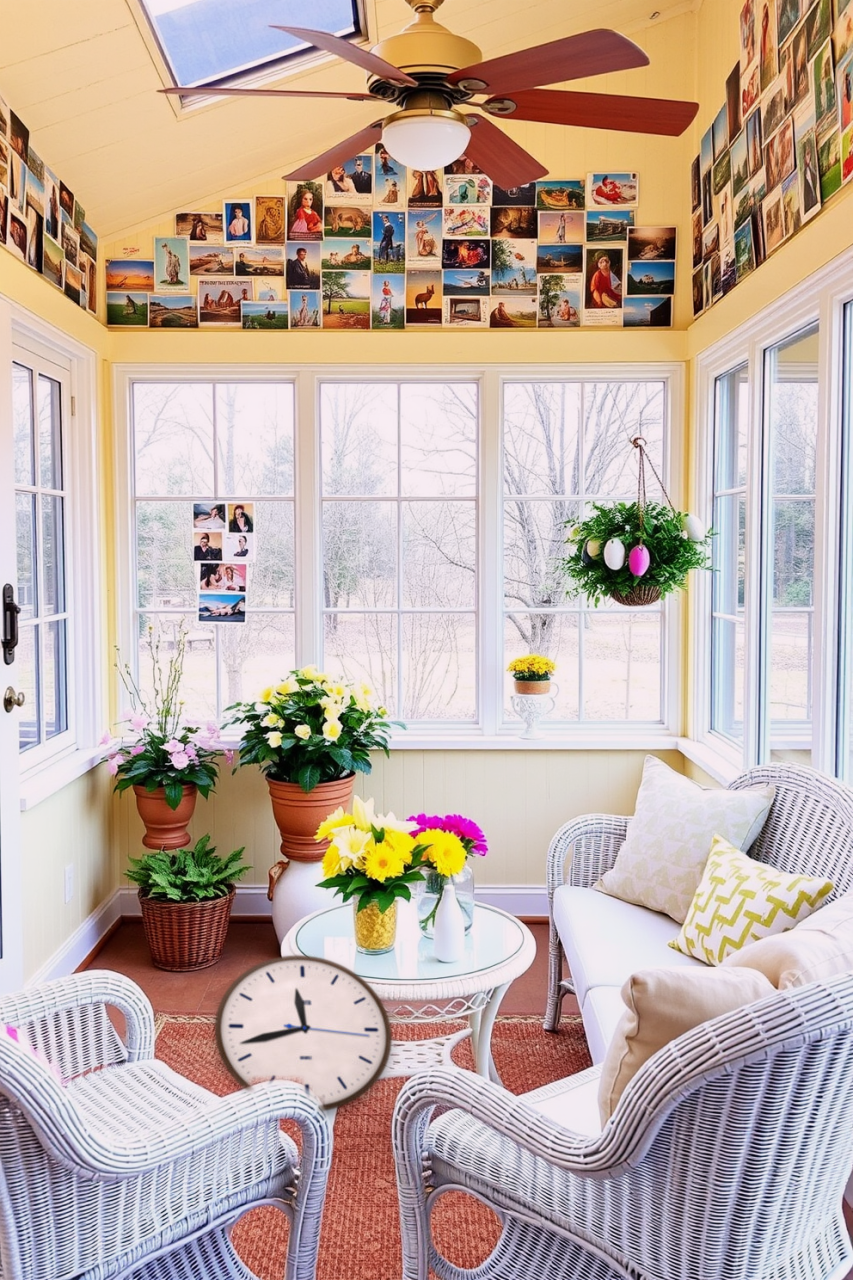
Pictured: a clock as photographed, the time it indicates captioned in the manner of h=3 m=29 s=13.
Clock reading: h=11 m=42 s=16
